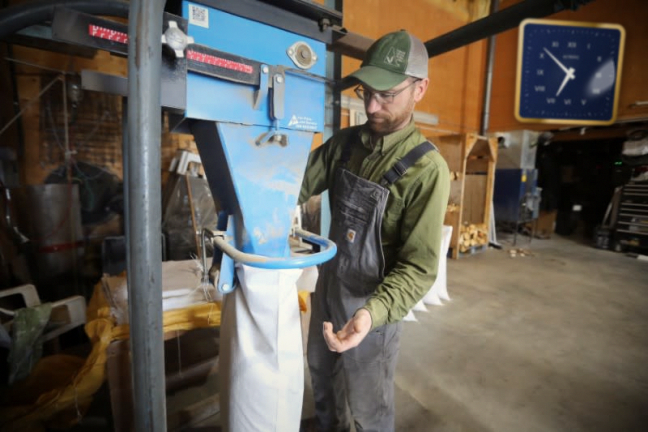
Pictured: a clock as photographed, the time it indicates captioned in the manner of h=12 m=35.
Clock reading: h=6 m=52
